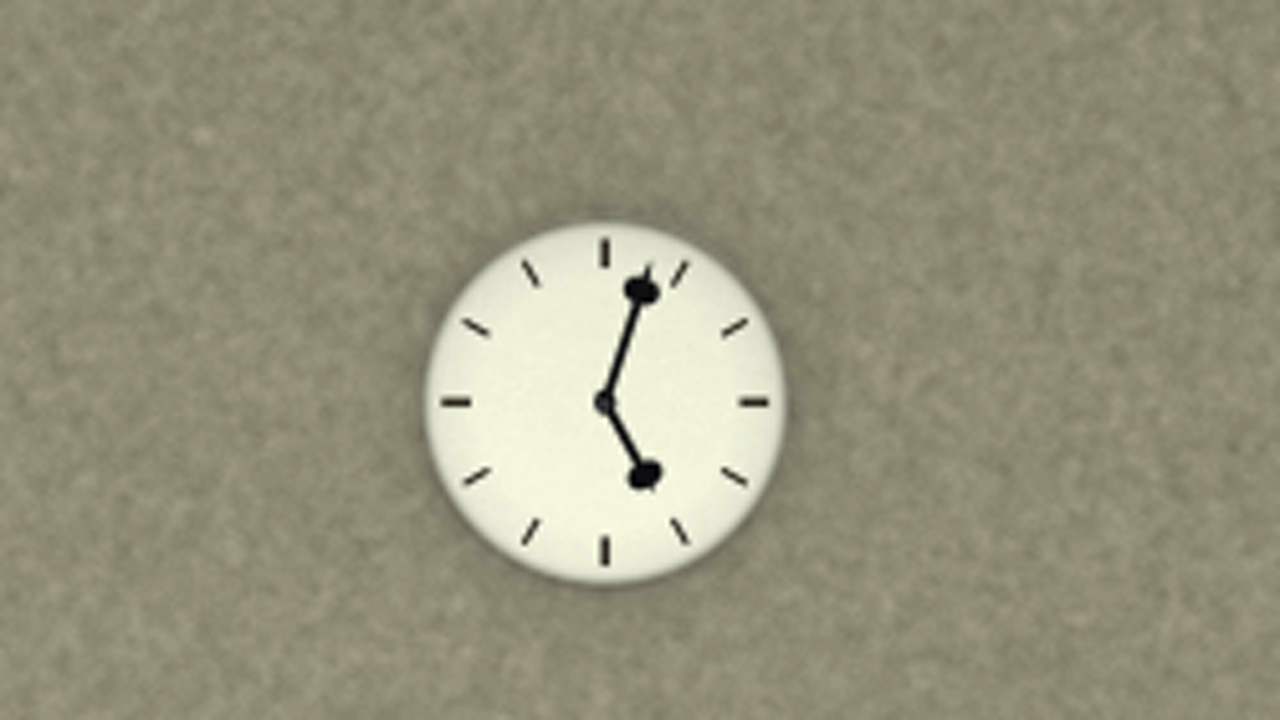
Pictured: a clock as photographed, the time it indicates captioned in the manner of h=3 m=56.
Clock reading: h=5 m=3
